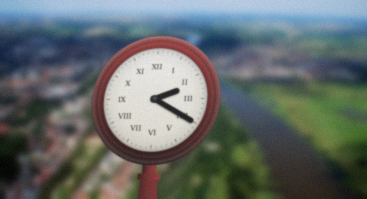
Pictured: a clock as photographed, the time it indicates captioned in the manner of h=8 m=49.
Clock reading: h=2 m=20
